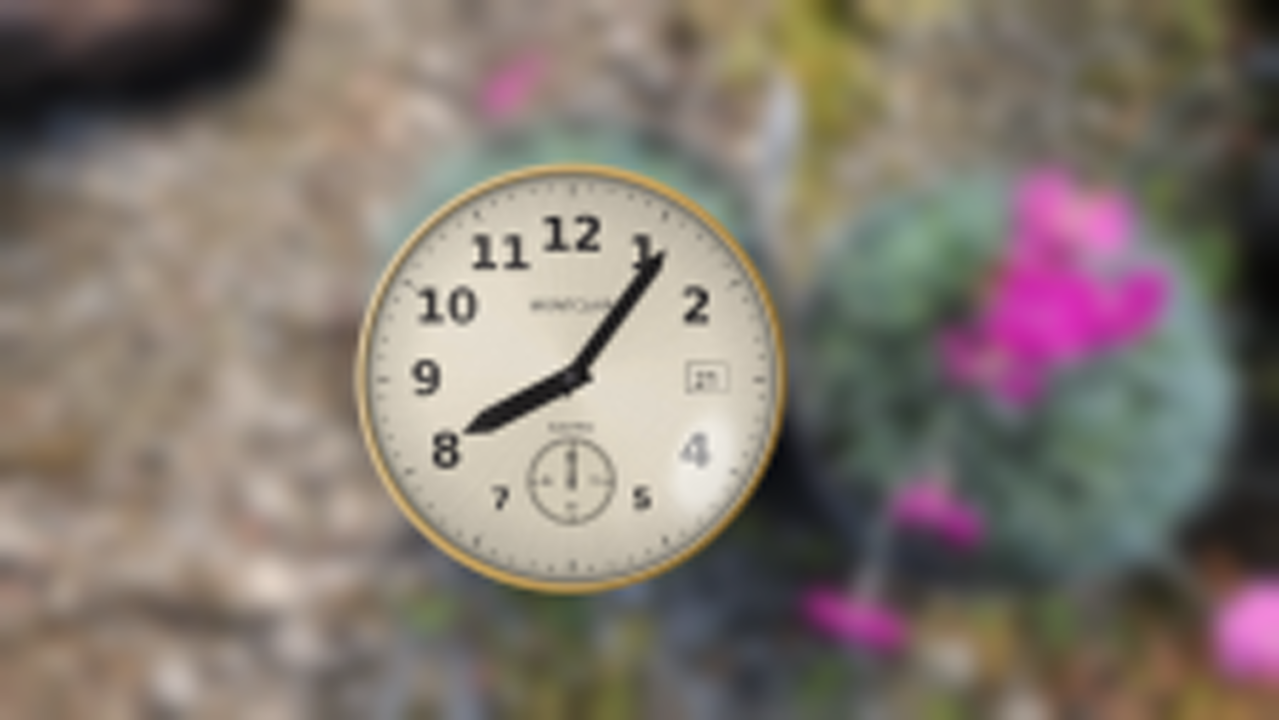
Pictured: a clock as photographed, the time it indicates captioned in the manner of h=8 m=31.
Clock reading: h=8 m=6
